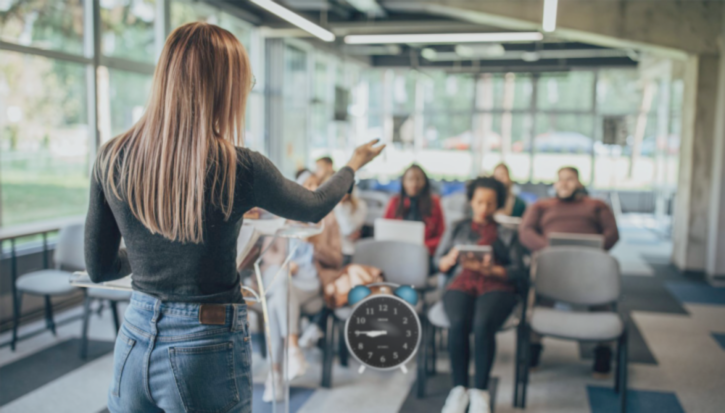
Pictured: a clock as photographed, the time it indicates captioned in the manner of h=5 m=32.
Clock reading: h=8 m=45
